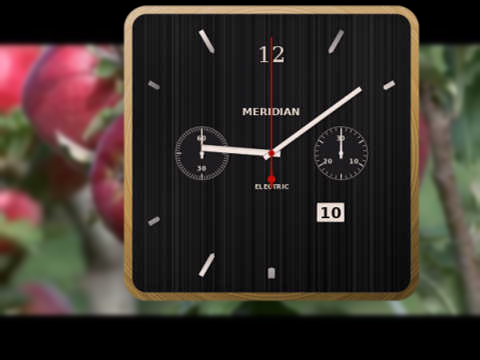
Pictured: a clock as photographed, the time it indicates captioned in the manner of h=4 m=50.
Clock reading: h=9 m=9
